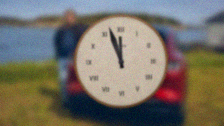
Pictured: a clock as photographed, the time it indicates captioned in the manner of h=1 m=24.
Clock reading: h=11 m=57
